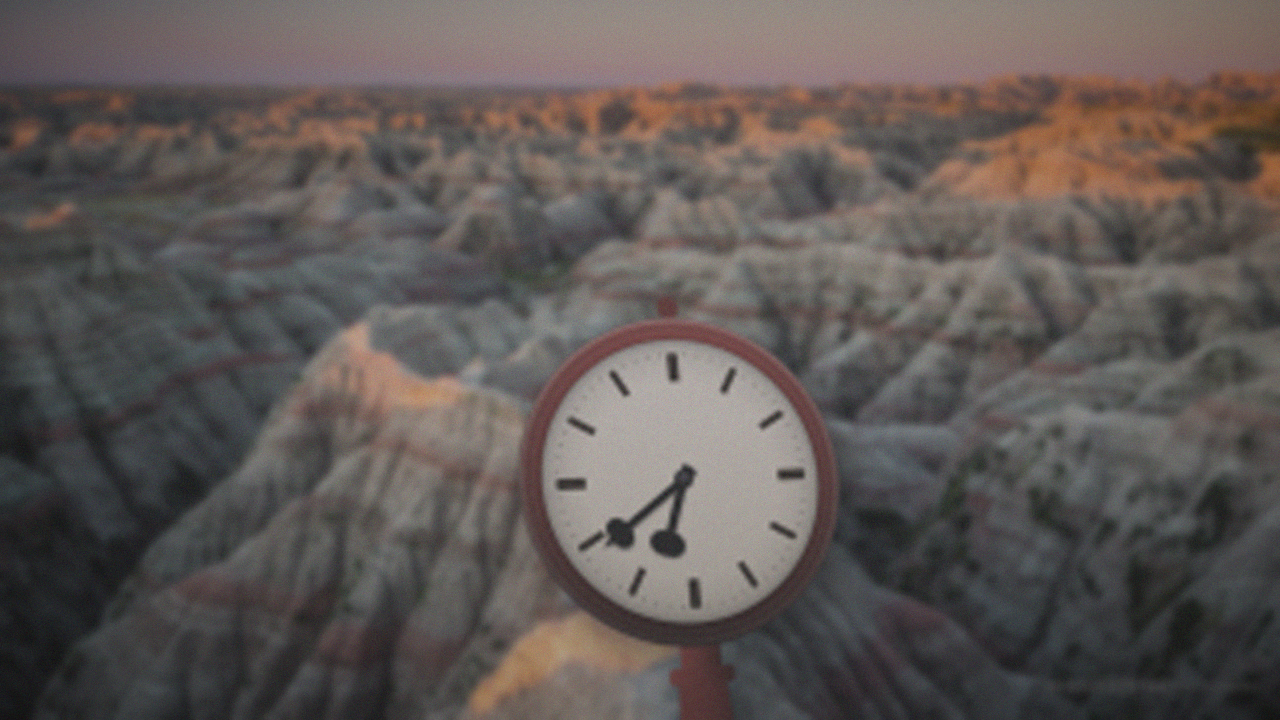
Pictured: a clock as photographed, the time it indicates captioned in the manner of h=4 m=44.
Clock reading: h=6 m=39
